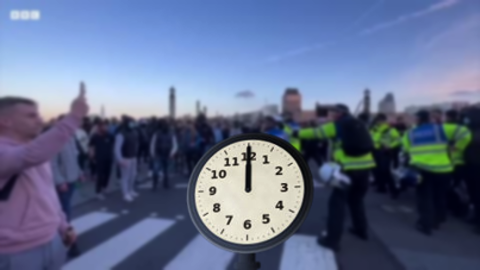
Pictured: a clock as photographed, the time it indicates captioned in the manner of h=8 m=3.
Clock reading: h=12 m=0
